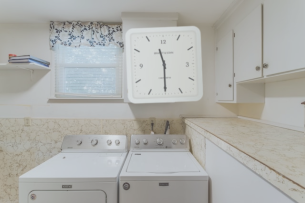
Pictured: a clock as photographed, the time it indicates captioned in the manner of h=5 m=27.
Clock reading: h=11 m=30
